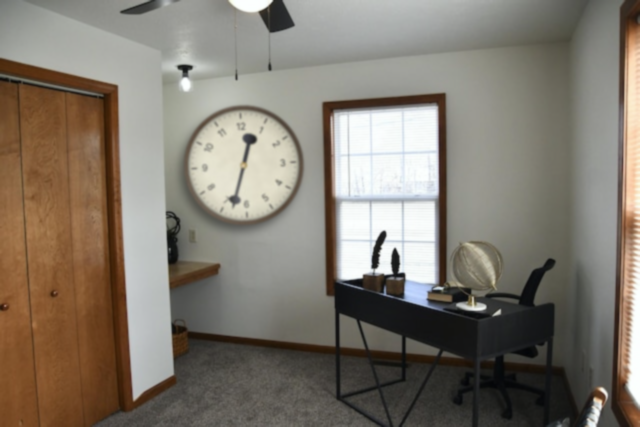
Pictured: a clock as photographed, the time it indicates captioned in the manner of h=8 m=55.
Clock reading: h=12 m=33
